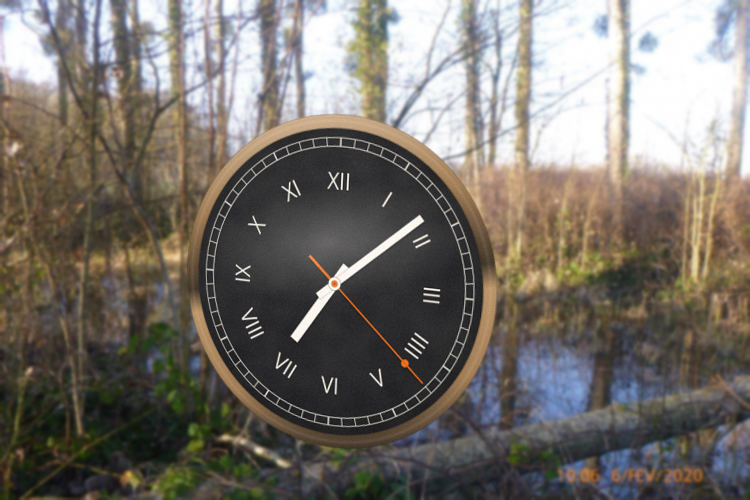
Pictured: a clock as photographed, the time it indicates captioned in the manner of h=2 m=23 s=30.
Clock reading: h=7 m=8 s=22
